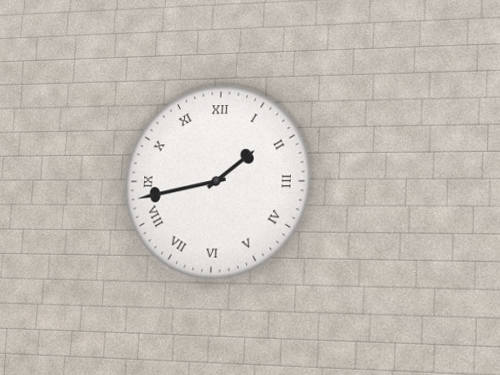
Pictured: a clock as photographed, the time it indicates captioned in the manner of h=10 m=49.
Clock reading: h=1 m=43
